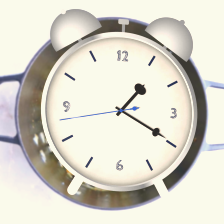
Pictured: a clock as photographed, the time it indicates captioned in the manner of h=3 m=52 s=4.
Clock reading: h=1 m=19 s=43
